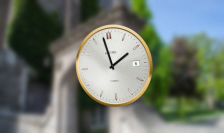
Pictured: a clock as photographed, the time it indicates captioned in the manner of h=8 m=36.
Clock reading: h=1 m=58
